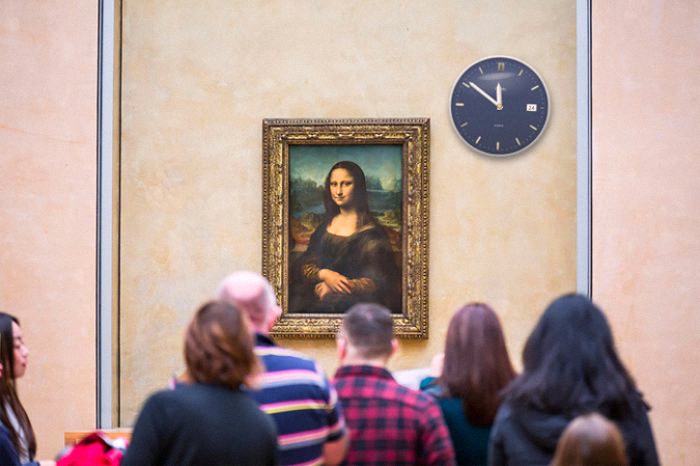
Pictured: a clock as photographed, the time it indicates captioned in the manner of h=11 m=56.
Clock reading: h=11 m=51
